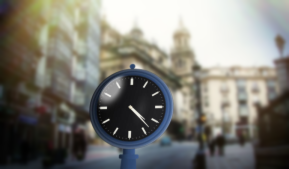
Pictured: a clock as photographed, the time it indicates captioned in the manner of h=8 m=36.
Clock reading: h=4 m=23
